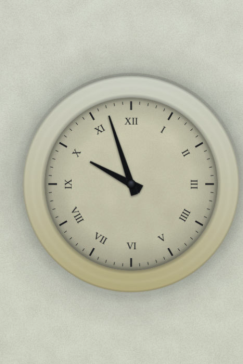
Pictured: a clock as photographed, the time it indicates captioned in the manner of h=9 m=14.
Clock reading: h=9 m=57
